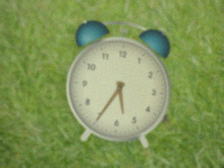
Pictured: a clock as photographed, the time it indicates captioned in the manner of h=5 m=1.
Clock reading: h=5 m=35
